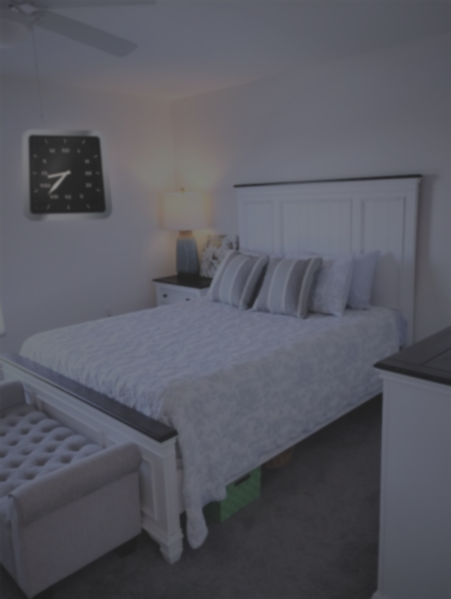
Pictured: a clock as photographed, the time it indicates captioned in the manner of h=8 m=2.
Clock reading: h=8 m=37
